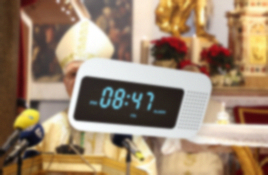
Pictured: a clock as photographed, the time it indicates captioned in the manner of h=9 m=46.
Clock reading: h=8 m=47
